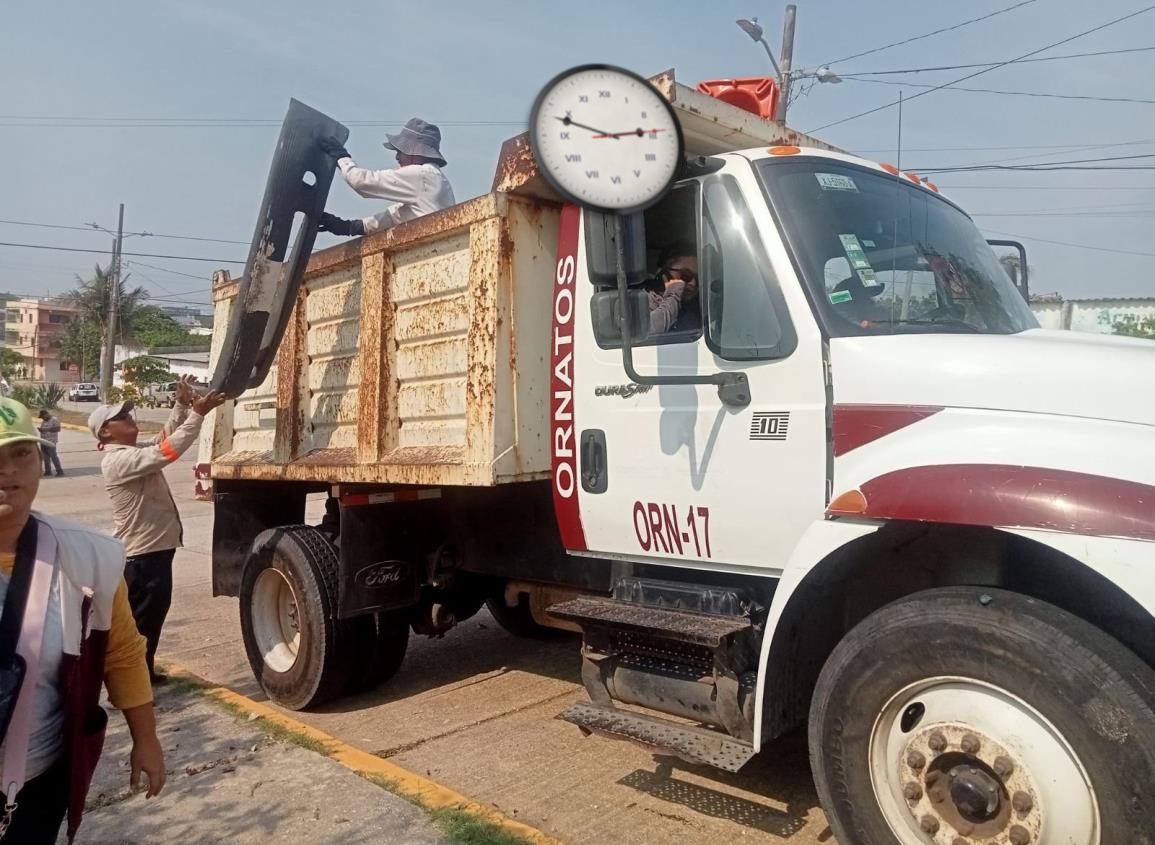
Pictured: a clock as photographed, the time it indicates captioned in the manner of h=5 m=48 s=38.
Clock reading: h=2 m=48 s=14
